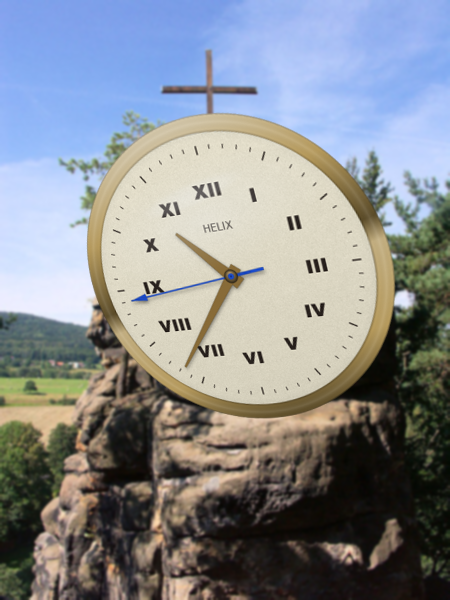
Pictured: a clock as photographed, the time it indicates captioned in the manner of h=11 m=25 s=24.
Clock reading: h=10 m=36 s=44
